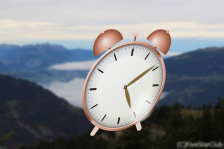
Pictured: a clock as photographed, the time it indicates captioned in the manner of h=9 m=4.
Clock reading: h=5 m=9
